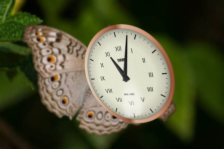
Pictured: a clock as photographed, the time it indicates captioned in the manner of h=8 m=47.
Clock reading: h=11 m=3
